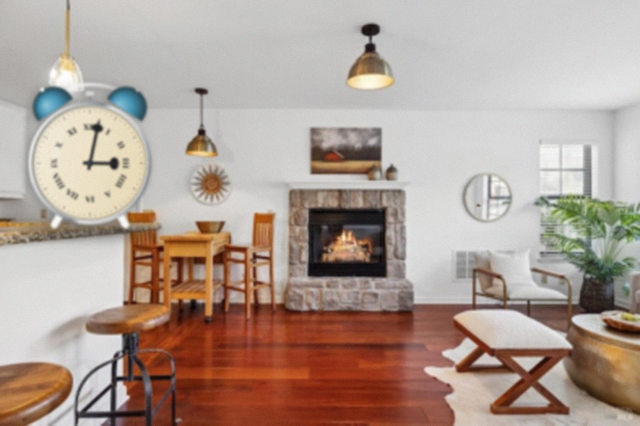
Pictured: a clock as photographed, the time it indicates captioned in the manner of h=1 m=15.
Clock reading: h=3 m=2
